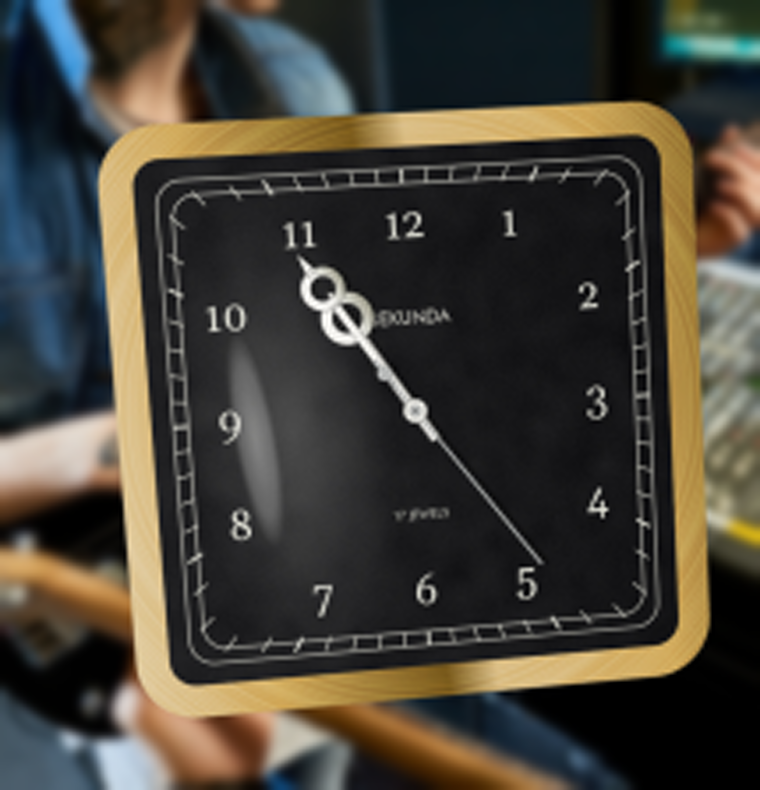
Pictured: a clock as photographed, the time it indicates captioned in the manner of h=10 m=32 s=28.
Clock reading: h=10 m=54 s=24
